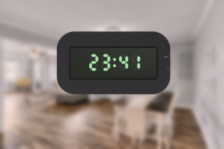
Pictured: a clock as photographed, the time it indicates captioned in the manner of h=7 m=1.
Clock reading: h=23 m=41
